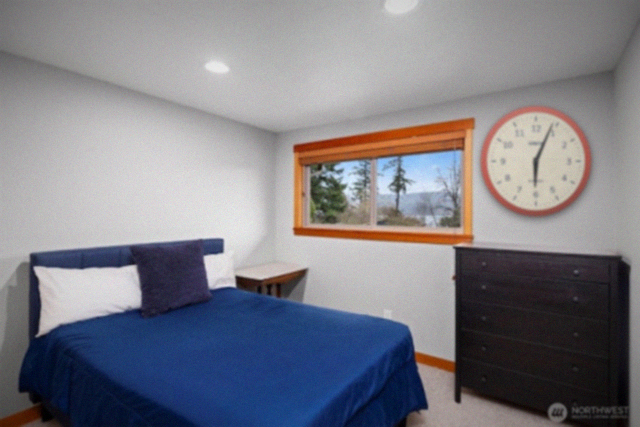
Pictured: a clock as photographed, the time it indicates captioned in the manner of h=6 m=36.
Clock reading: h=6 m=4
